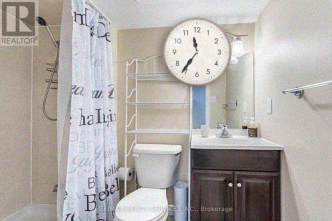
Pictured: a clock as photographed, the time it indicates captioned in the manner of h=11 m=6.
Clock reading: h=11 m=36
